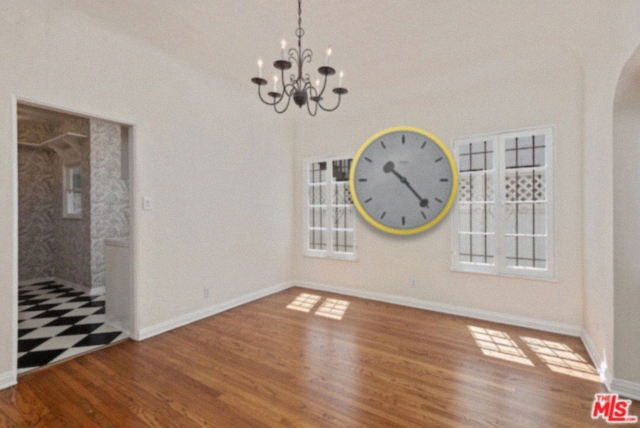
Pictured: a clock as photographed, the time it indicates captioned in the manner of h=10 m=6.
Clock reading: h=10 m=23
